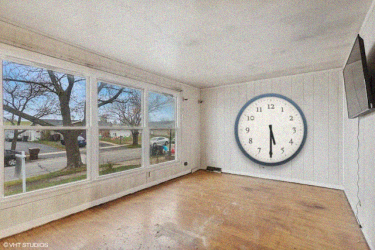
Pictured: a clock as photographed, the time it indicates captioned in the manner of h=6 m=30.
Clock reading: h=5 m=30
